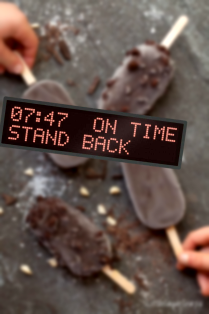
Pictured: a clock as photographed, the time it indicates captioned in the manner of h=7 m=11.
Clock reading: h=7 m=47
